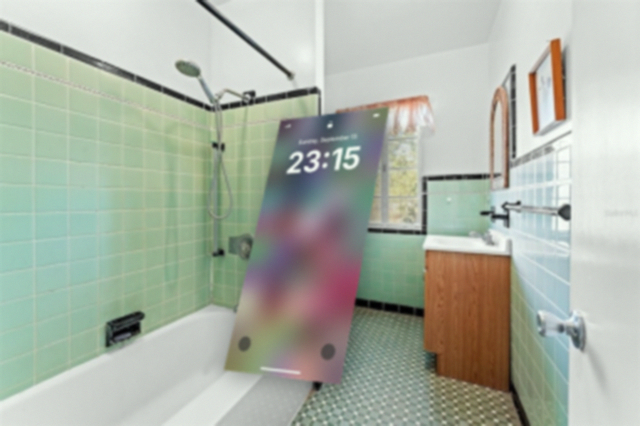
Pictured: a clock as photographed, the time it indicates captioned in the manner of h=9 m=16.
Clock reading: h=23 m=15
